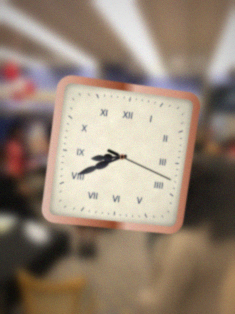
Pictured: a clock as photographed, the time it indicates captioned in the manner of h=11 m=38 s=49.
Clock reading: h=8 m=40 s=18
